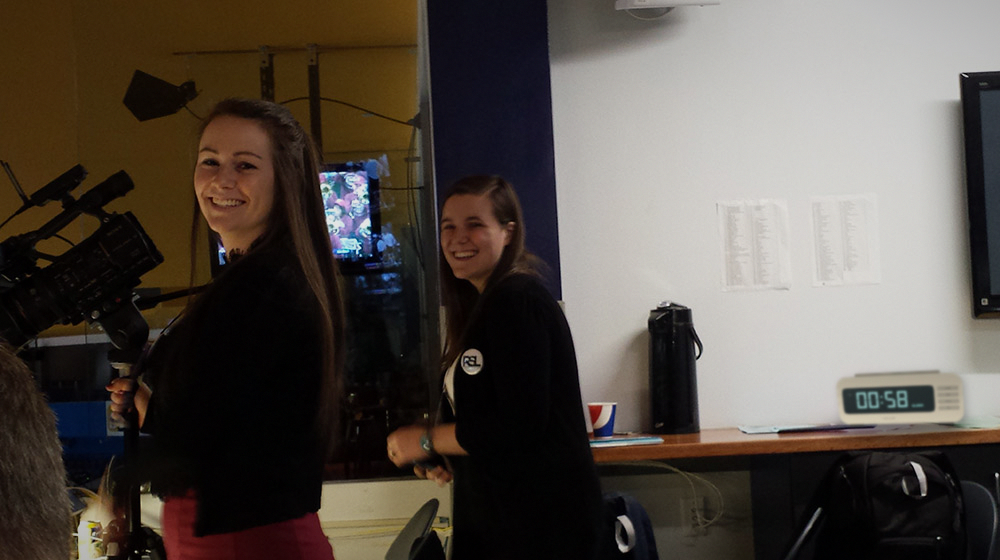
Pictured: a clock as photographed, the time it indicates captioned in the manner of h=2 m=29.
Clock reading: h=0 m=58
